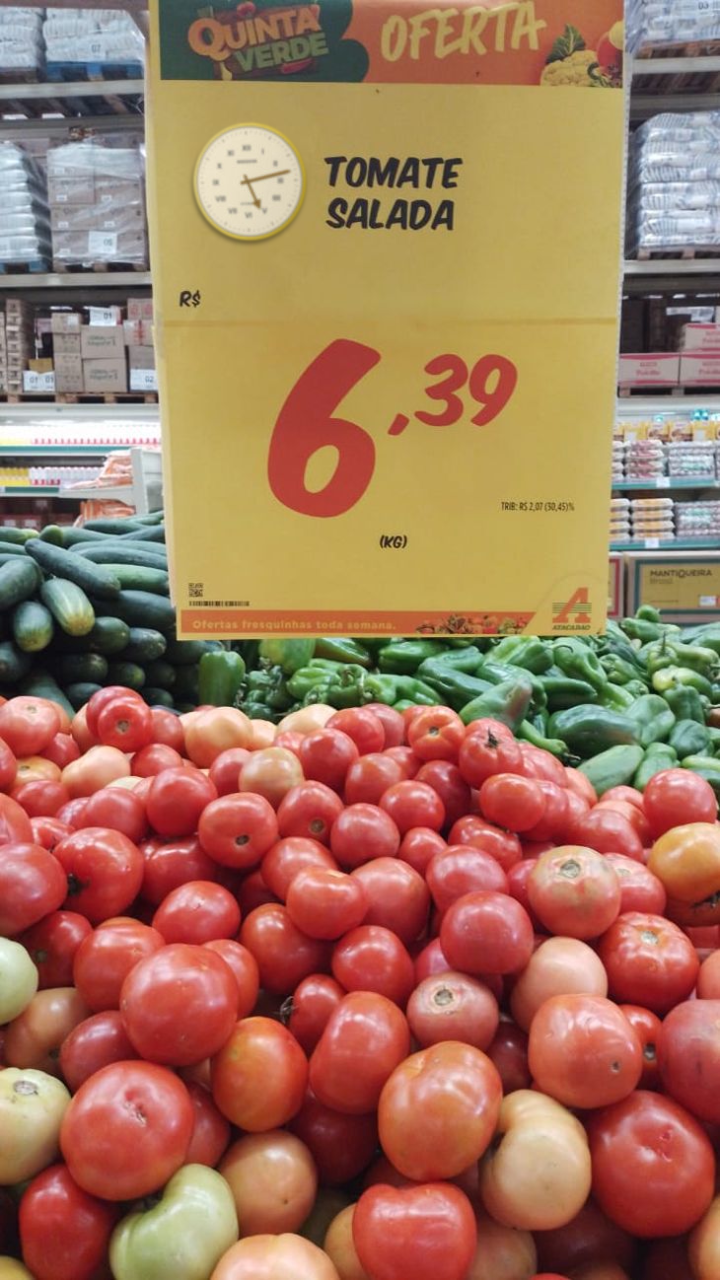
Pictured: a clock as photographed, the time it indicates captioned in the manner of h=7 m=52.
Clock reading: h=5 m=13
